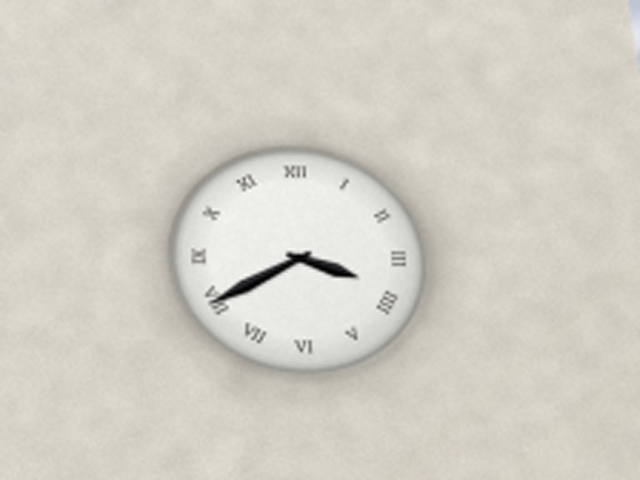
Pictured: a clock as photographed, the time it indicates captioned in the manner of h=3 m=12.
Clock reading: h=3 m=40
